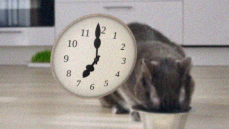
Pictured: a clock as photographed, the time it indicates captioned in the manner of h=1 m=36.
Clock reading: h=6 m=59
